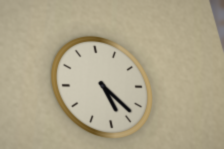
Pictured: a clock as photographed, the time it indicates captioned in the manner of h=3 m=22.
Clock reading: h=5 m=23
